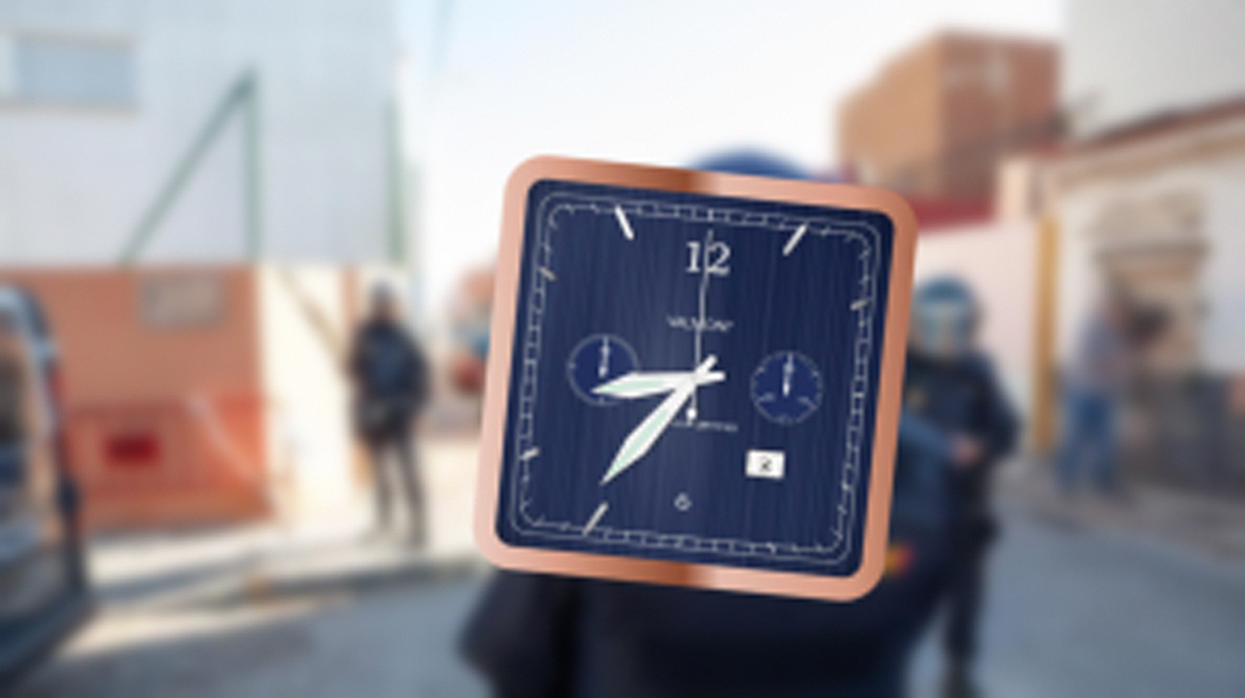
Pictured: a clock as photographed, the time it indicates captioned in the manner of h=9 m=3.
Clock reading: h=8 m=36
